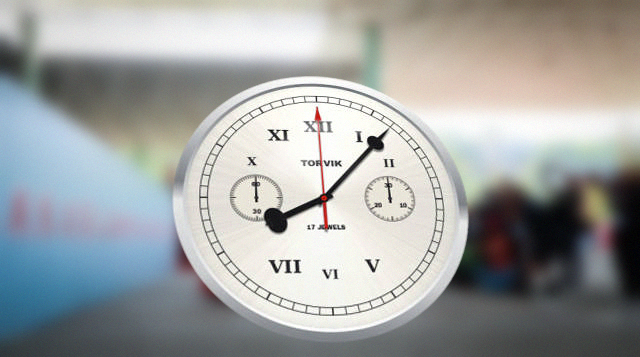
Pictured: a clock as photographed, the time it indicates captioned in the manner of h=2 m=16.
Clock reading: h=8 m=7
